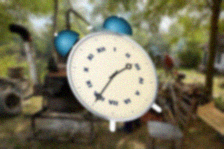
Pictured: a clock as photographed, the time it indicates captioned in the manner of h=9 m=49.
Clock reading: h=2 m=40
